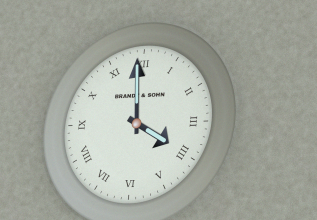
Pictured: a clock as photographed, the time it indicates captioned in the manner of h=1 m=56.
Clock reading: h=3 m=59
